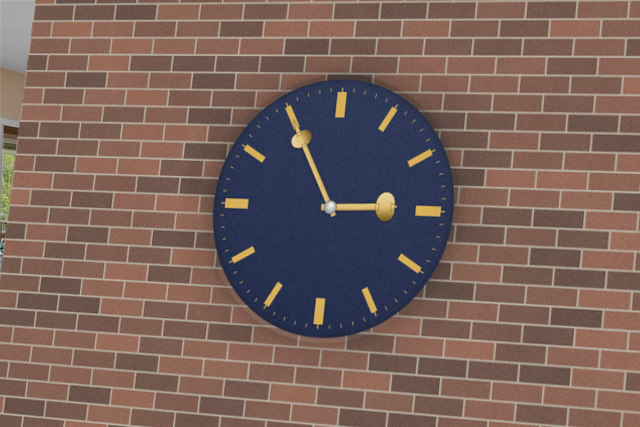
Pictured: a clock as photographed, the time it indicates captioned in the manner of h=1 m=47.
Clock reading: h=2 m=55
